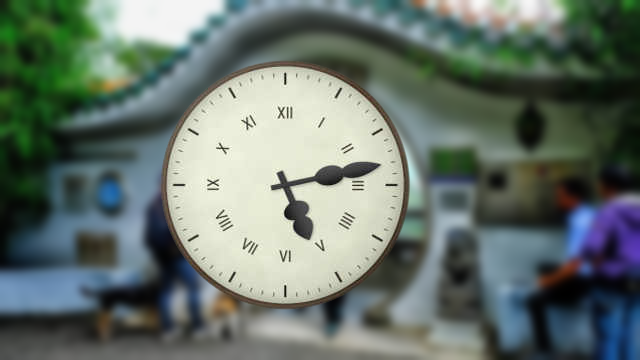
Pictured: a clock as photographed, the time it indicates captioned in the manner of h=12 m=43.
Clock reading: h=5 m=13
